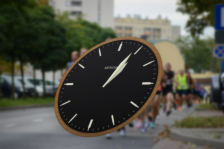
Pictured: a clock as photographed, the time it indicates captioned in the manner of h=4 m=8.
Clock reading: h=1 m=4
